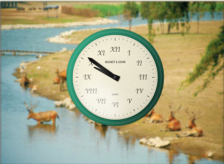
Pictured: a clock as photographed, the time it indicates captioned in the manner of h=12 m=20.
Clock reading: h=9 m=51
